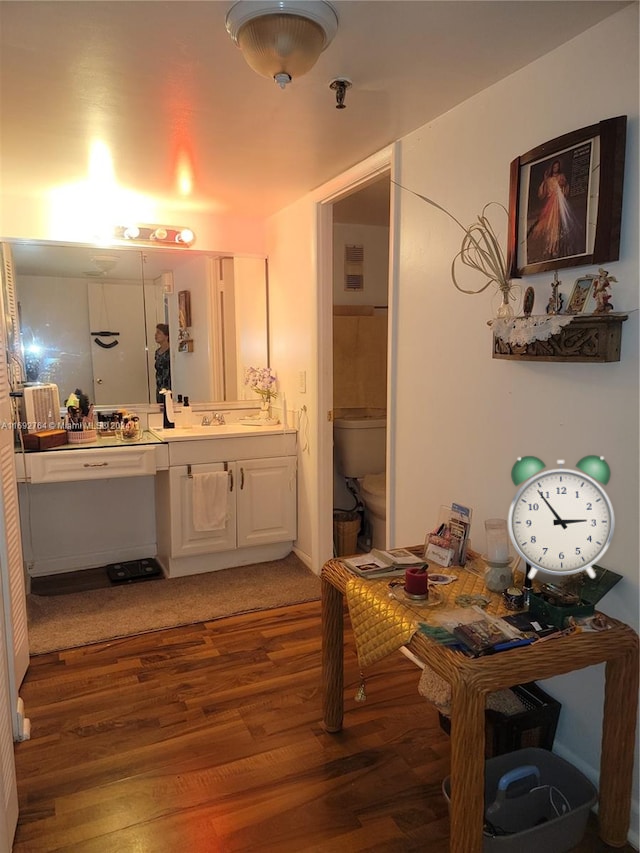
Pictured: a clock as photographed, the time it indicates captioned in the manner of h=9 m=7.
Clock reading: h=2 m=54
